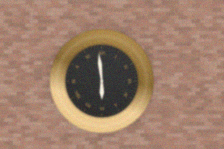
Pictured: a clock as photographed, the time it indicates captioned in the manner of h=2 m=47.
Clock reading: h=5 m=59
